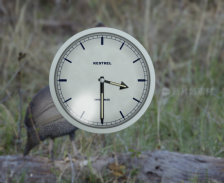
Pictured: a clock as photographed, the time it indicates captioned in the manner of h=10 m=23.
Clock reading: h=3 m=30
